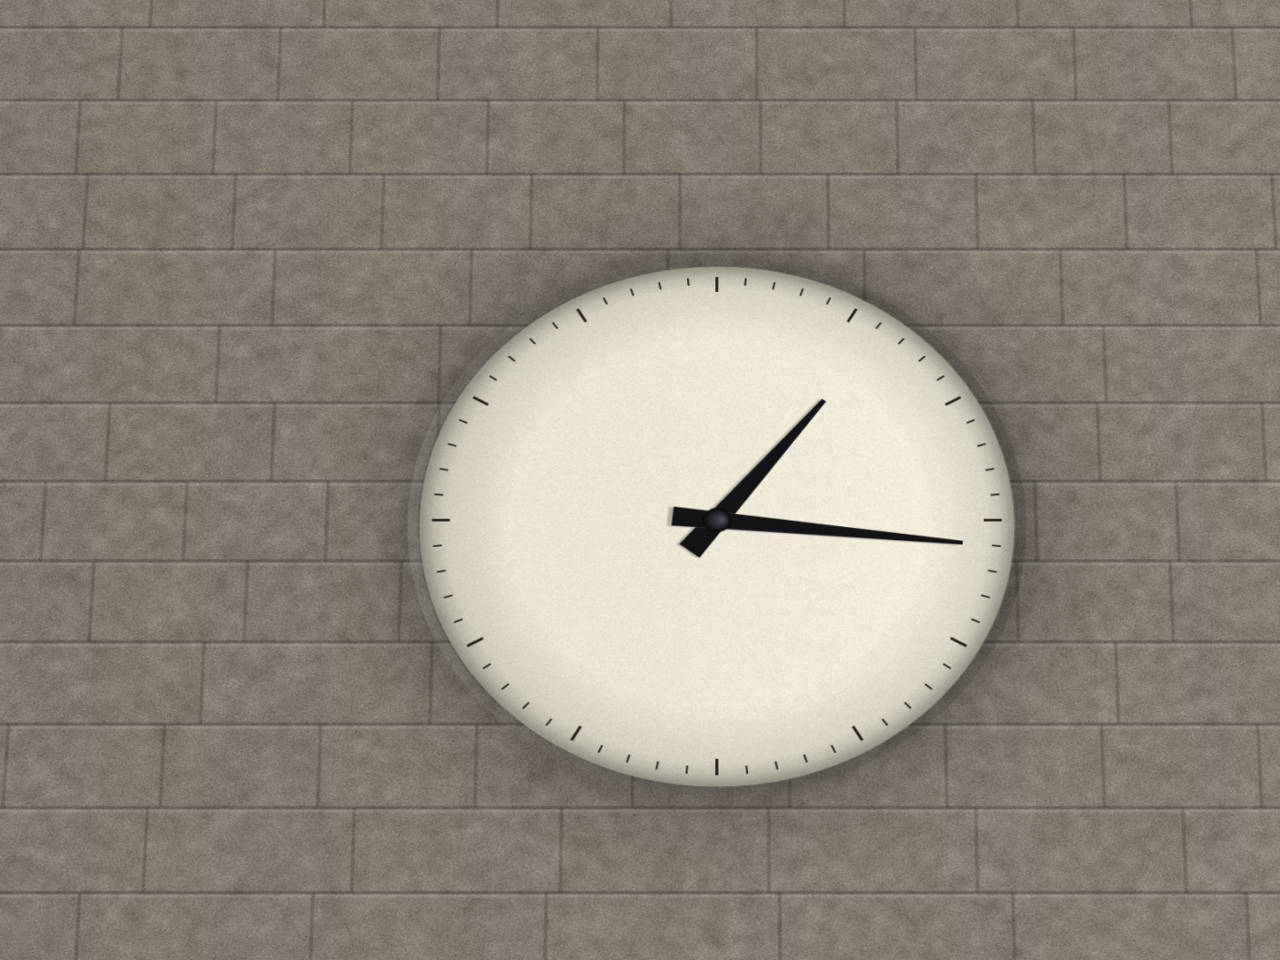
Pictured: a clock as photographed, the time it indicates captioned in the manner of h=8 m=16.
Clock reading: h=1 m=16
